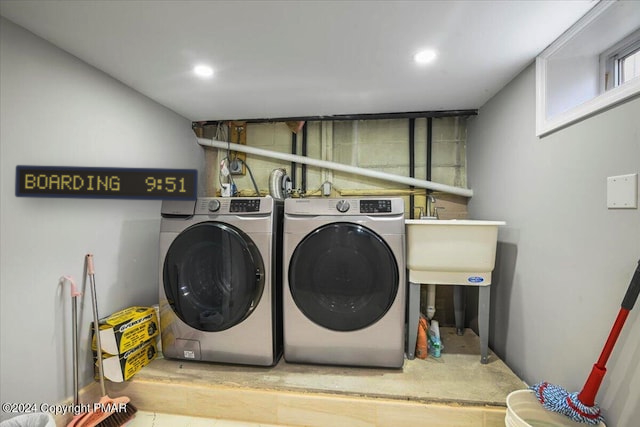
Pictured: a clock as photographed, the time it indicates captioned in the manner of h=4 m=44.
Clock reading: h=9 m=51
